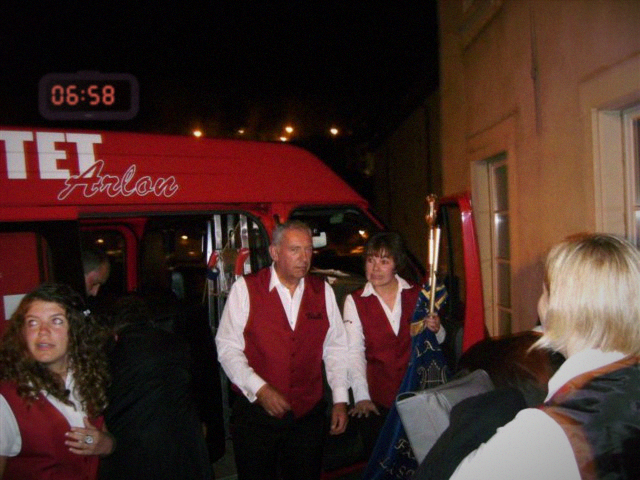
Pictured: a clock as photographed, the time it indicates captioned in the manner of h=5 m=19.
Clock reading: h=6 m=58
